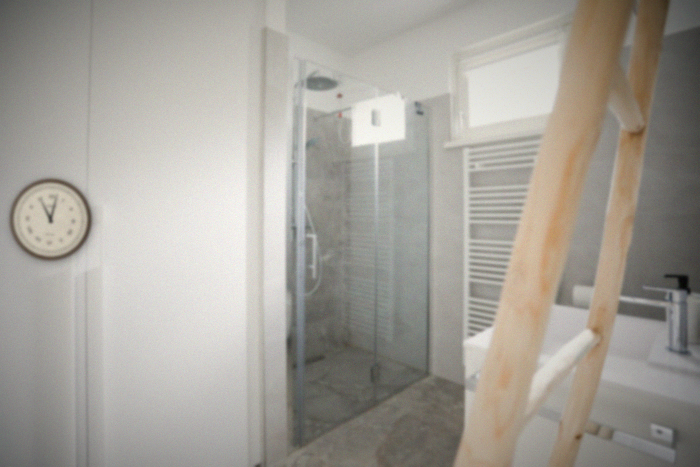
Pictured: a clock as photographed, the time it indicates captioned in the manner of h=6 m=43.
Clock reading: h=11 m=2
